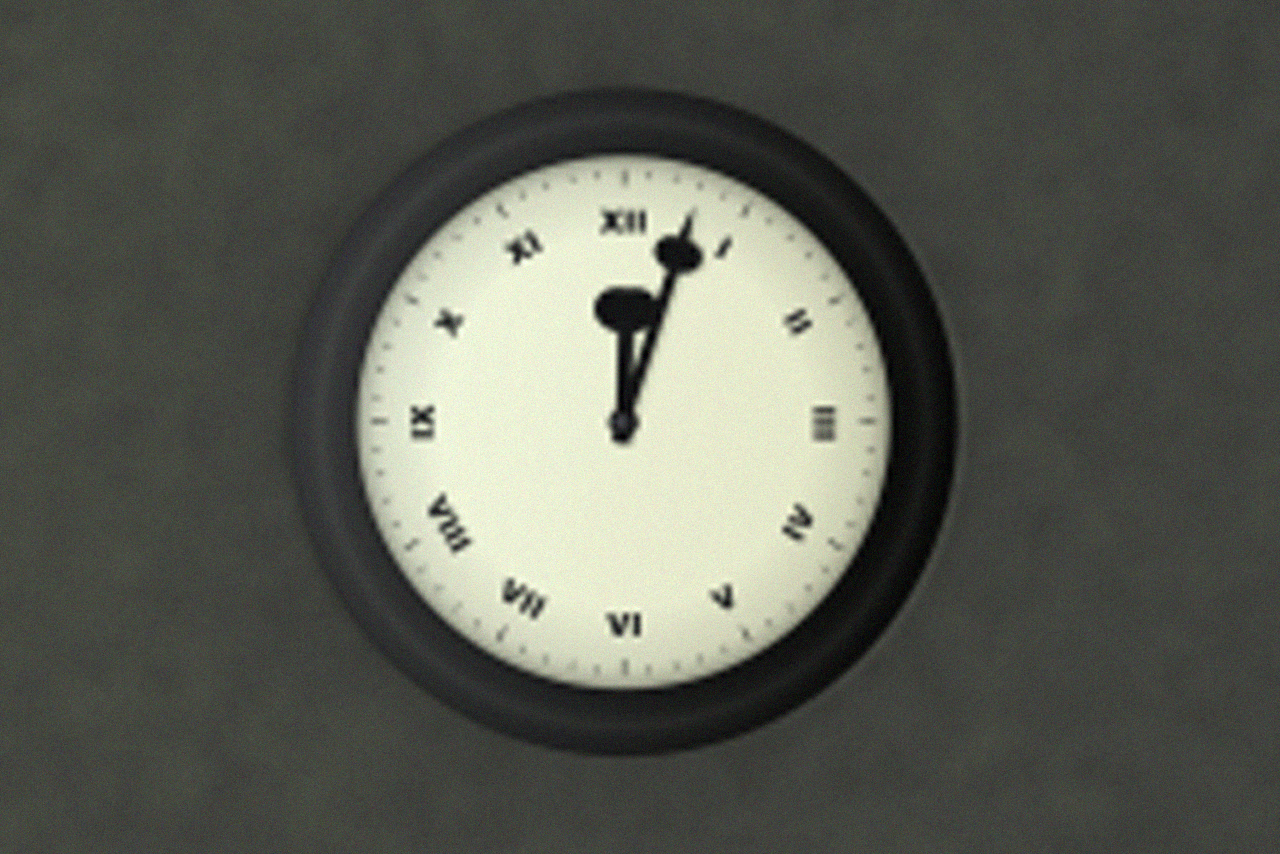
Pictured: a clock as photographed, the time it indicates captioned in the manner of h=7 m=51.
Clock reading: h=12 m=3
